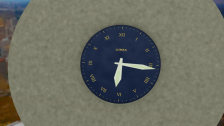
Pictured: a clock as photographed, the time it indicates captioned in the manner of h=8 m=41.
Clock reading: h=6 m=16
